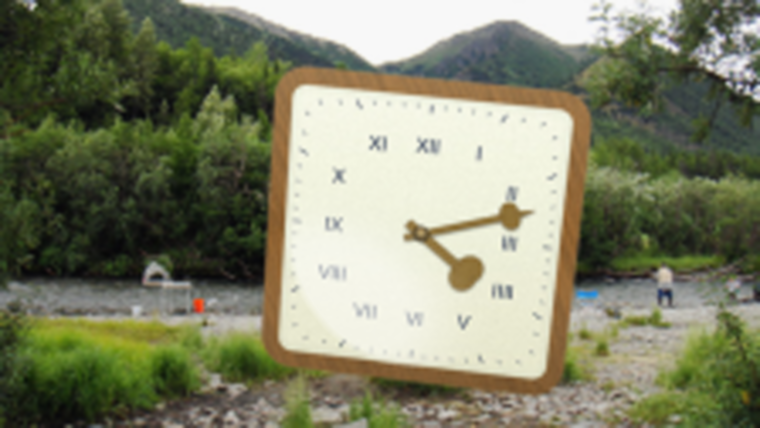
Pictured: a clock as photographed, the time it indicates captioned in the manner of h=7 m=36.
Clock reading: h=4 m=12
